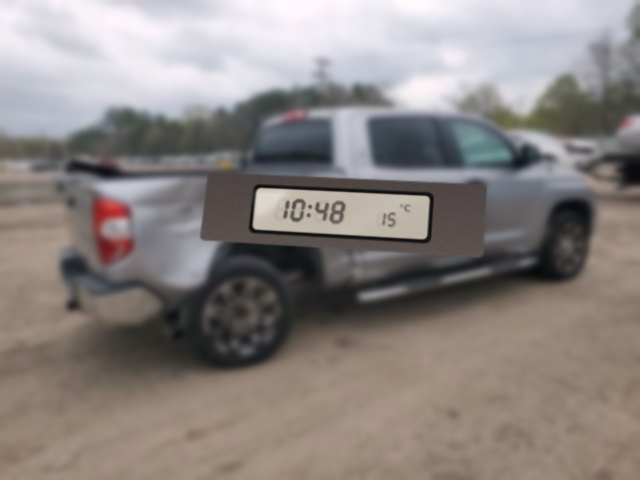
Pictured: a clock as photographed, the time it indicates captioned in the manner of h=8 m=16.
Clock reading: h=10 m=48
